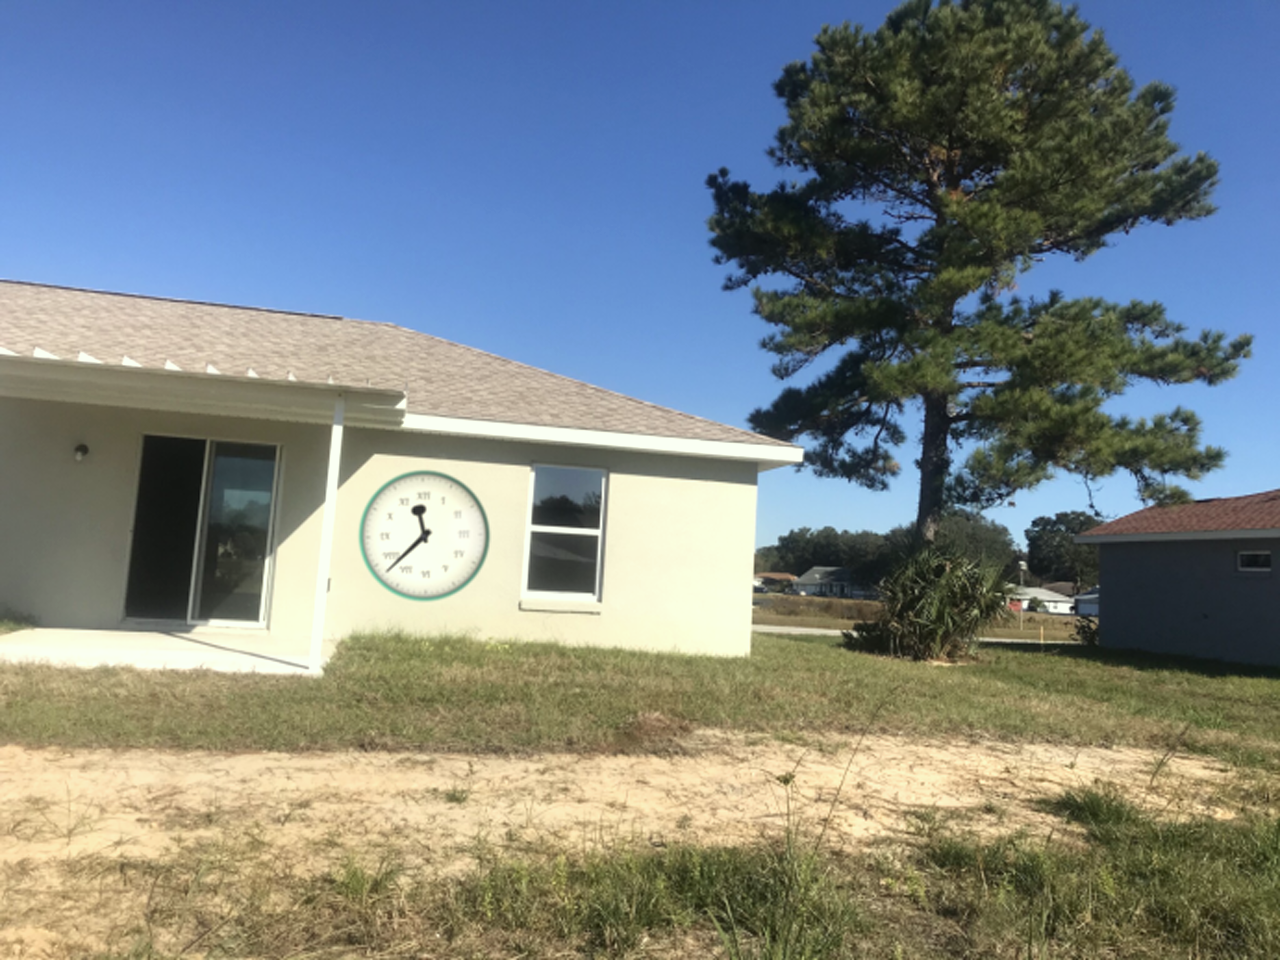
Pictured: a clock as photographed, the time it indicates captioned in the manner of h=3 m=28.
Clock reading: h=11 m=38
